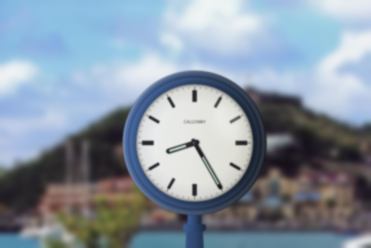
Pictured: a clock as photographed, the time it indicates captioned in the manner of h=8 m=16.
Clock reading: h=8 m=25
